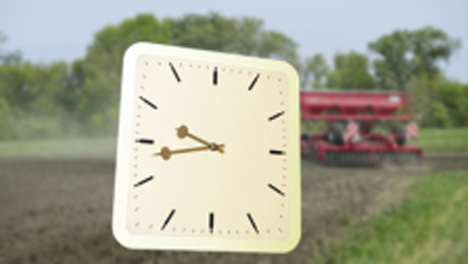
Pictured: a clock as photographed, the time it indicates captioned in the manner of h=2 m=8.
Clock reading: h=9 m=43
